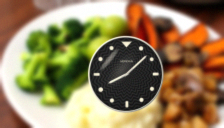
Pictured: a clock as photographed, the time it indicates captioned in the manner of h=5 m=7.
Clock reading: h=8 m=8
